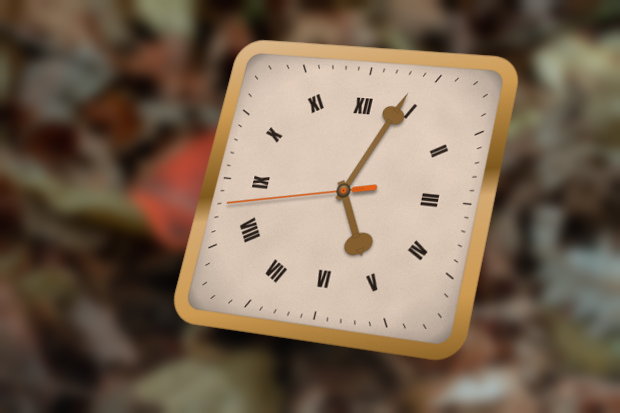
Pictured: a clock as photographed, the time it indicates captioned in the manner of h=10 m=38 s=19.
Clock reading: h=5 m=3 s=43
